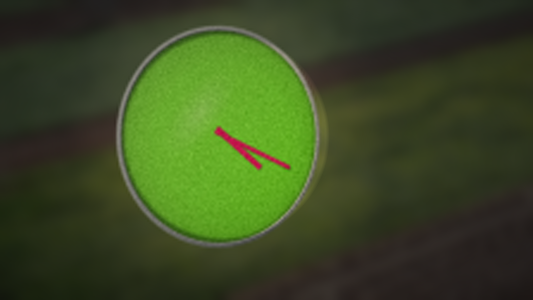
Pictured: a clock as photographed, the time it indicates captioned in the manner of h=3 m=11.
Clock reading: h=4 m=19
